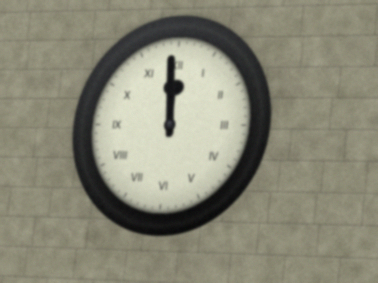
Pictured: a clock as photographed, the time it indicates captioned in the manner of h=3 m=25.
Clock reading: h=11 m=59
